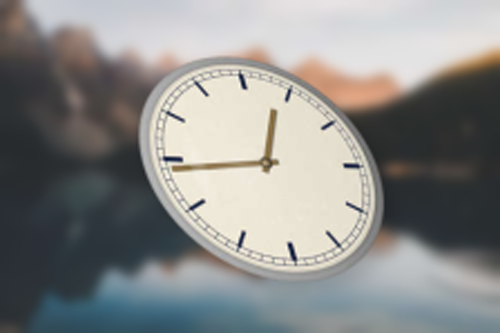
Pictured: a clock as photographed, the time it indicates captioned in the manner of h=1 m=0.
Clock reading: h=12 m=44
